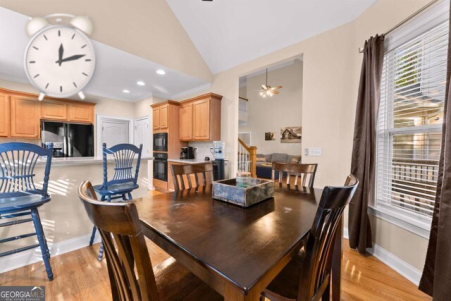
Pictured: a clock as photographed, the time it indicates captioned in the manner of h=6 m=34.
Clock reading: h=12 m=13
